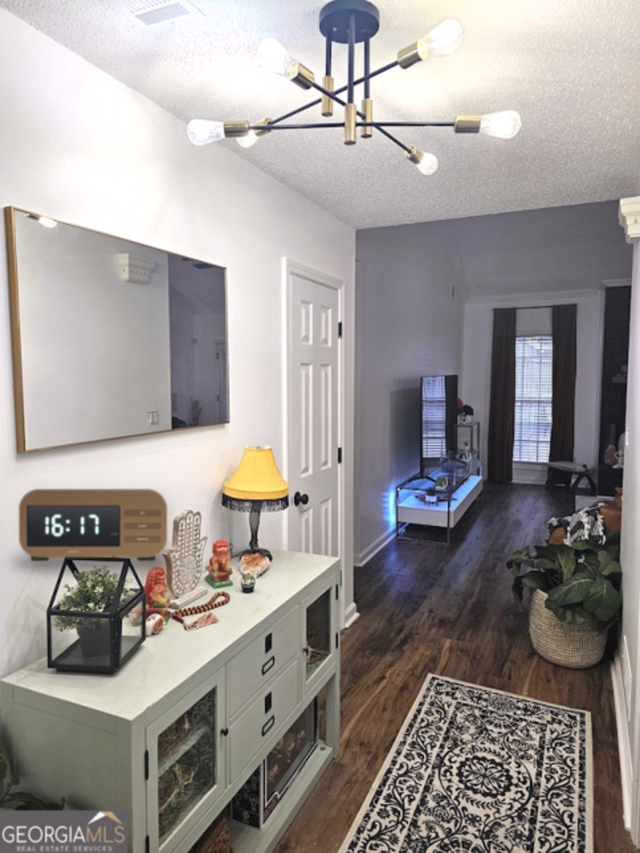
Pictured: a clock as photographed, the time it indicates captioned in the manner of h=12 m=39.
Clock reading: h=16 m=17
